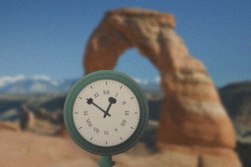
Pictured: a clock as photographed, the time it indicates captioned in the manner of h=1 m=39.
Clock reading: h=12 m=51
